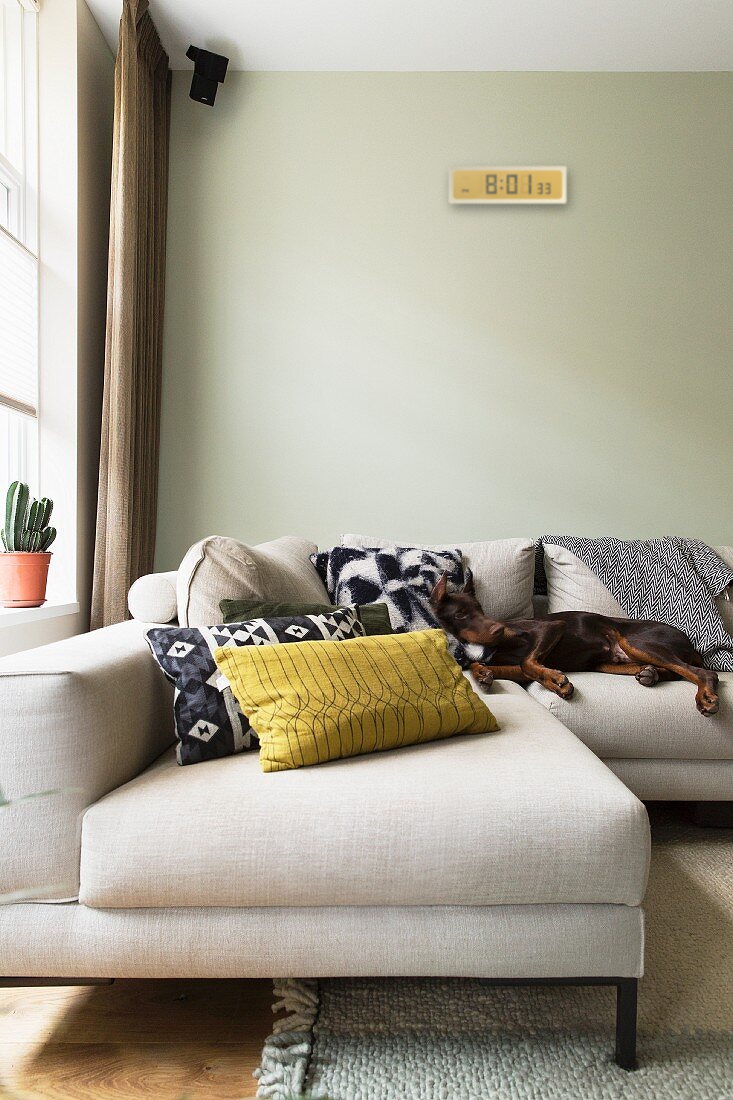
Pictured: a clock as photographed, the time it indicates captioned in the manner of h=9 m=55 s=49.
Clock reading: h=8 m=1 s=33
